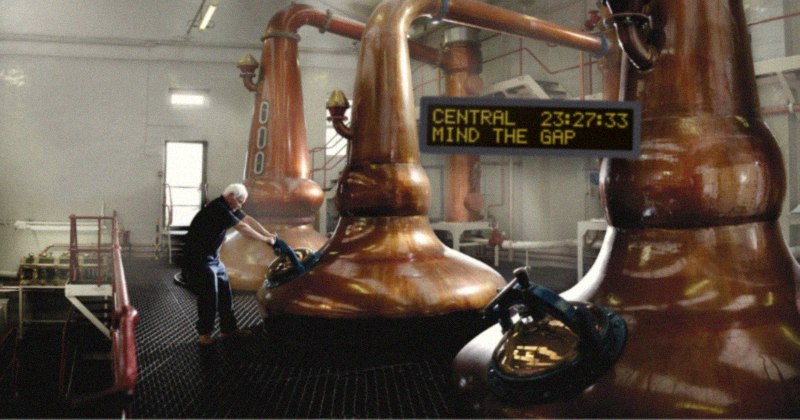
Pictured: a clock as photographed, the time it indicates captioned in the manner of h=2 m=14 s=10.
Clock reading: h=23 m=27 s=33
